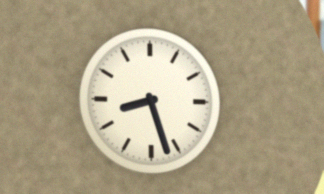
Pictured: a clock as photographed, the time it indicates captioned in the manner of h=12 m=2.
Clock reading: h=8 m=27
